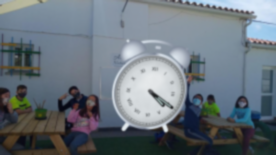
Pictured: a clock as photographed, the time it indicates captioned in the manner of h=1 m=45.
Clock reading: h=4 m=20
